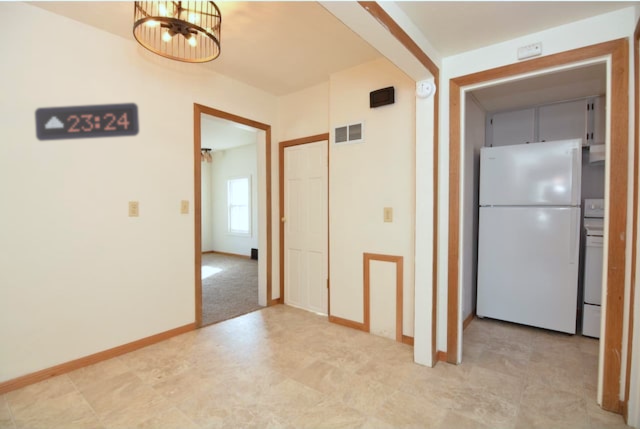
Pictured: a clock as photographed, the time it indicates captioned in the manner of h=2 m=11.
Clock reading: h=23 m=24
